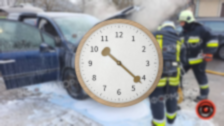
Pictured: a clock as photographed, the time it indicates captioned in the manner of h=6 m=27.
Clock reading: h=10 m=22
